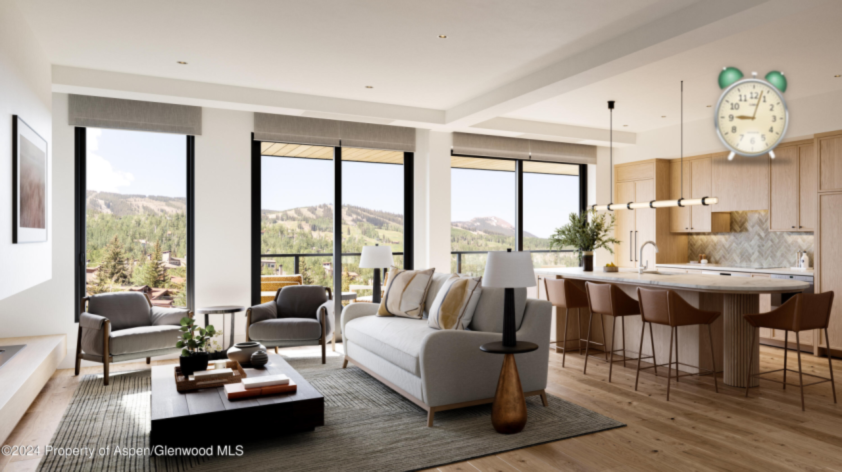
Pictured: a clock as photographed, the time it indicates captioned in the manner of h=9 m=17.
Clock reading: h=9 m=3
